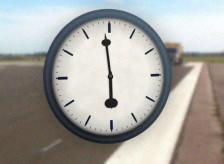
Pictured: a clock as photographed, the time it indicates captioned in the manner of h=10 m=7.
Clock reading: h=5 m=59
